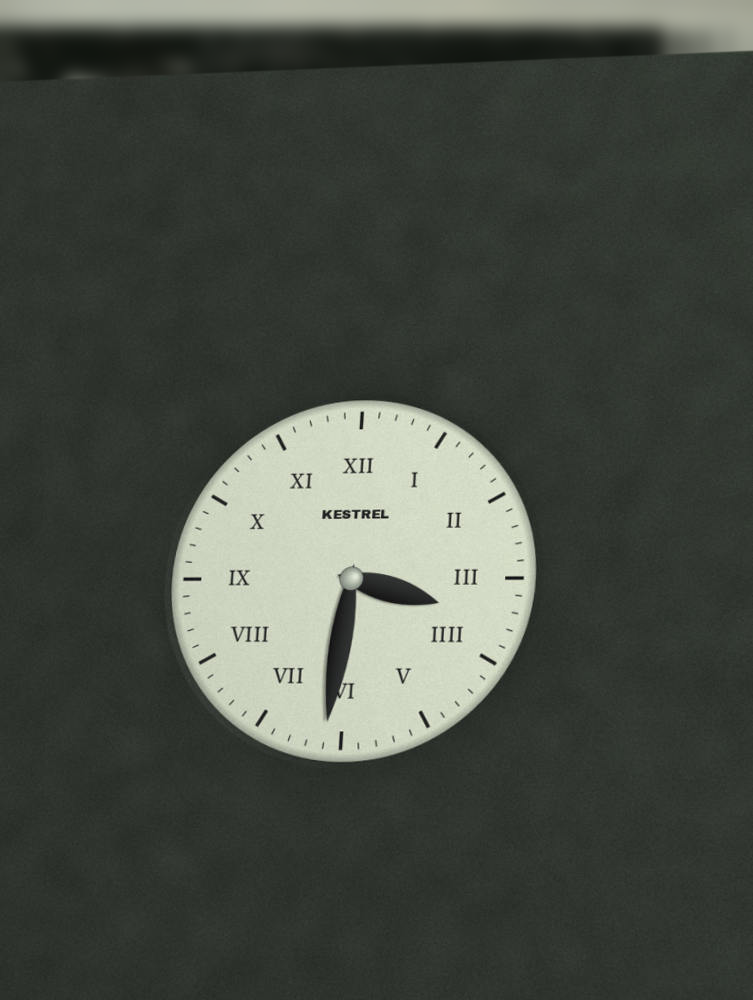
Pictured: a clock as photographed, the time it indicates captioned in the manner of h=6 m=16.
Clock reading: h=3 m=31
